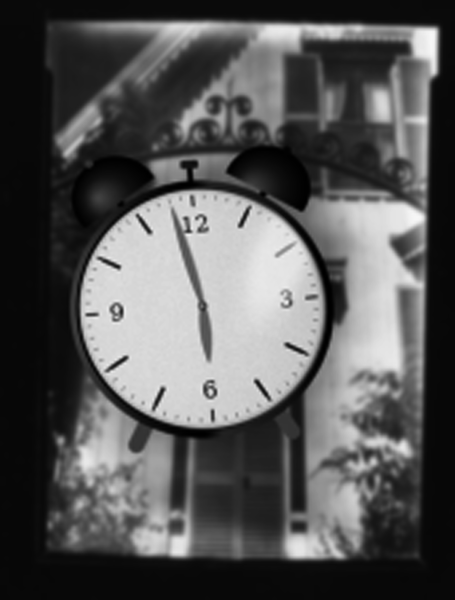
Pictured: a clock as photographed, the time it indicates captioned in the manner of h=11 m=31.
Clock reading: h=5 m=58
